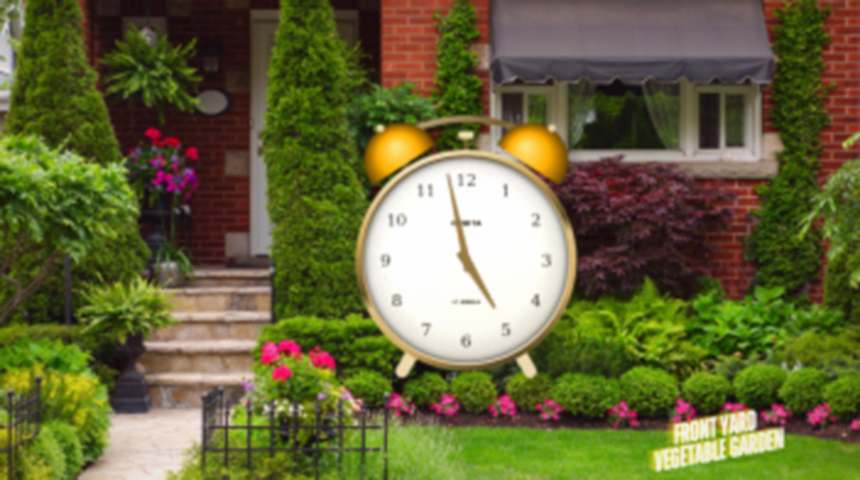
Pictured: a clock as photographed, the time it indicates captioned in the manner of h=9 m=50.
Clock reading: h=4 m=58
